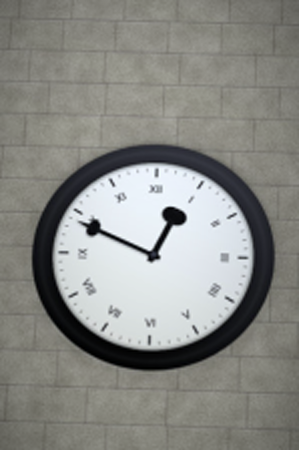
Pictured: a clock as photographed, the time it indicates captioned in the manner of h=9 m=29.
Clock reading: h=12 m=49
